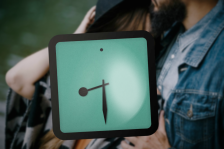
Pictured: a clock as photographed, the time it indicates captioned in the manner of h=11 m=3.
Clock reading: h=8 m=30
